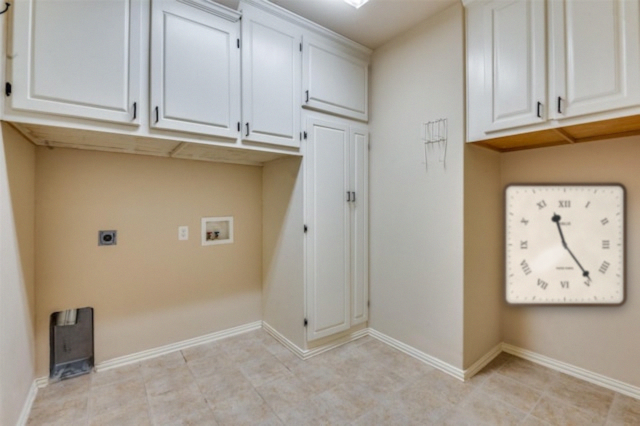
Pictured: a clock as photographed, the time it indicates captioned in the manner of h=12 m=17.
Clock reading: h=11 m=24
